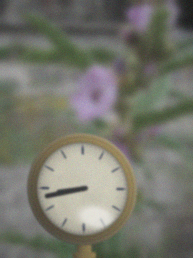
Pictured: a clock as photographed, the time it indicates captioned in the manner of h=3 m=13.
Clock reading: h=8 m=43
